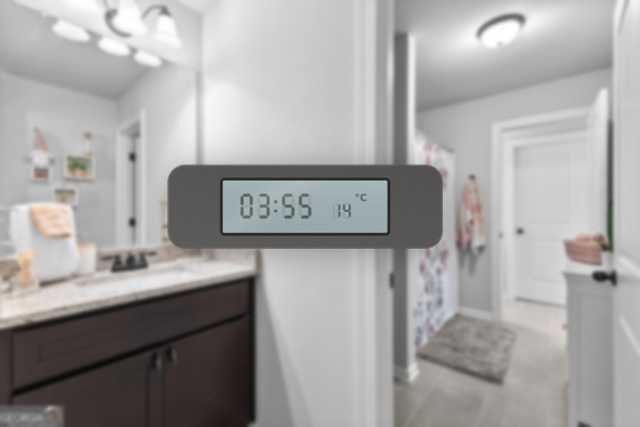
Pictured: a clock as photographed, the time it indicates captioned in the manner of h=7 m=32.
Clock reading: h=3 m=55
